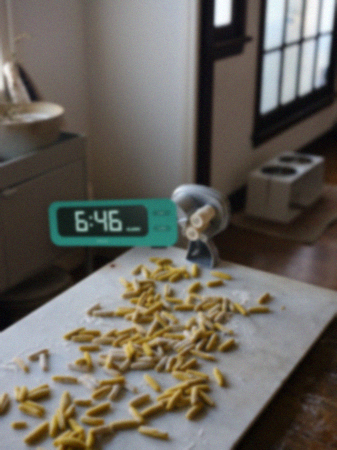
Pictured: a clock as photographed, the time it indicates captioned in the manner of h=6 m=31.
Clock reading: h=6 m=46
